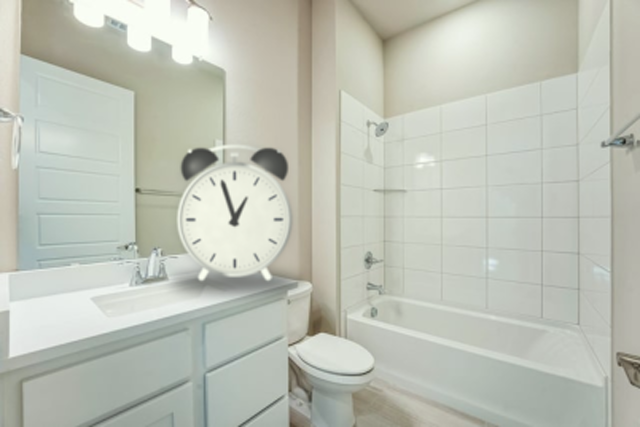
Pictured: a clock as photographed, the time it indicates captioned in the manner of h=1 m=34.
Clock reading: h=12 m=57
